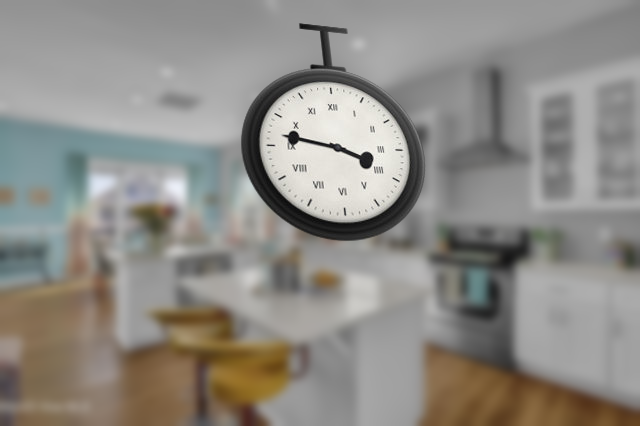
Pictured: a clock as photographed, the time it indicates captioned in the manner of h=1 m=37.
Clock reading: h=3 m=47
